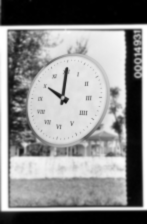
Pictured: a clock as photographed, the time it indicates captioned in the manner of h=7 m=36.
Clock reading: h=10 m=0
